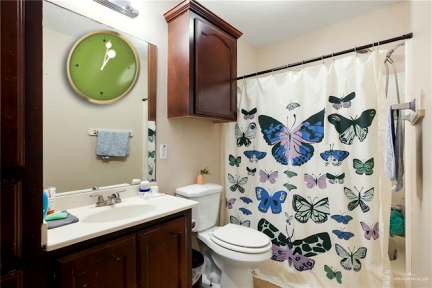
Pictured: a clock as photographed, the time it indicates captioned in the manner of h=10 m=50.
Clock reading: h=1 m=2
